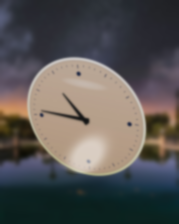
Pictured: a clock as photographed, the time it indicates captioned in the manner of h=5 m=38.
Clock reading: h=10 m=46
